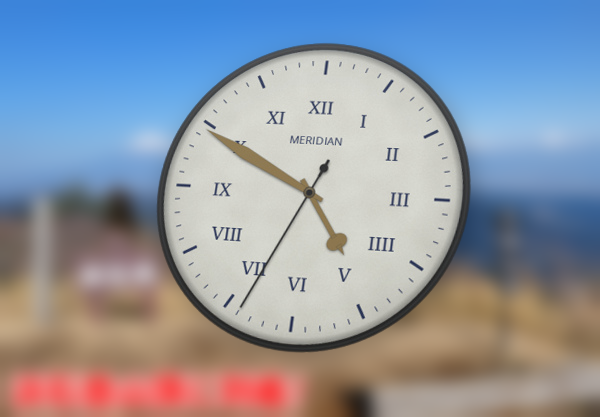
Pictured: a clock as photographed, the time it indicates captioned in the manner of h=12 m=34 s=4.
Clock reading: h=4 m=49 s=34
